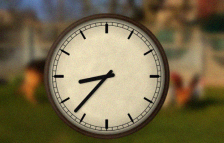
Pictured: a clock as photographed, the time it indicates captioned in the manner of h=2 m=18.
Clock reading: h=8 m=37
